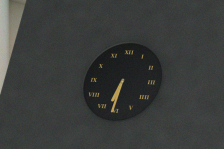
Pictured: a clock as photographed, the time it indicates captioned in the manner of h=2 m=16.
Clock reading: h=6 m=31
